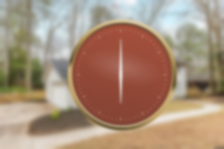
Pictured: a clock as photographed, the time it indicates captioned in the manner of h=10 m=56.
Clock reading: h=6 m=0
